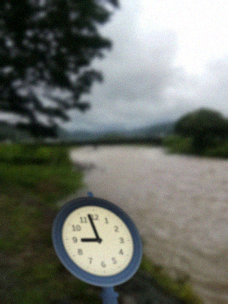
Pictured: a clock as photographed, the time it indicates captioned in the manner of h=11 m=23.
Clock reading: h=8 m=58
